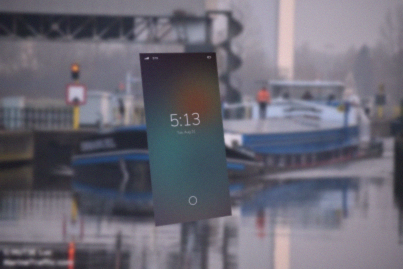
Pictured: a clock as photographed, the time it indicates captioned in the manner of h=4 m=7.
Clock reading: h=5 m=13
